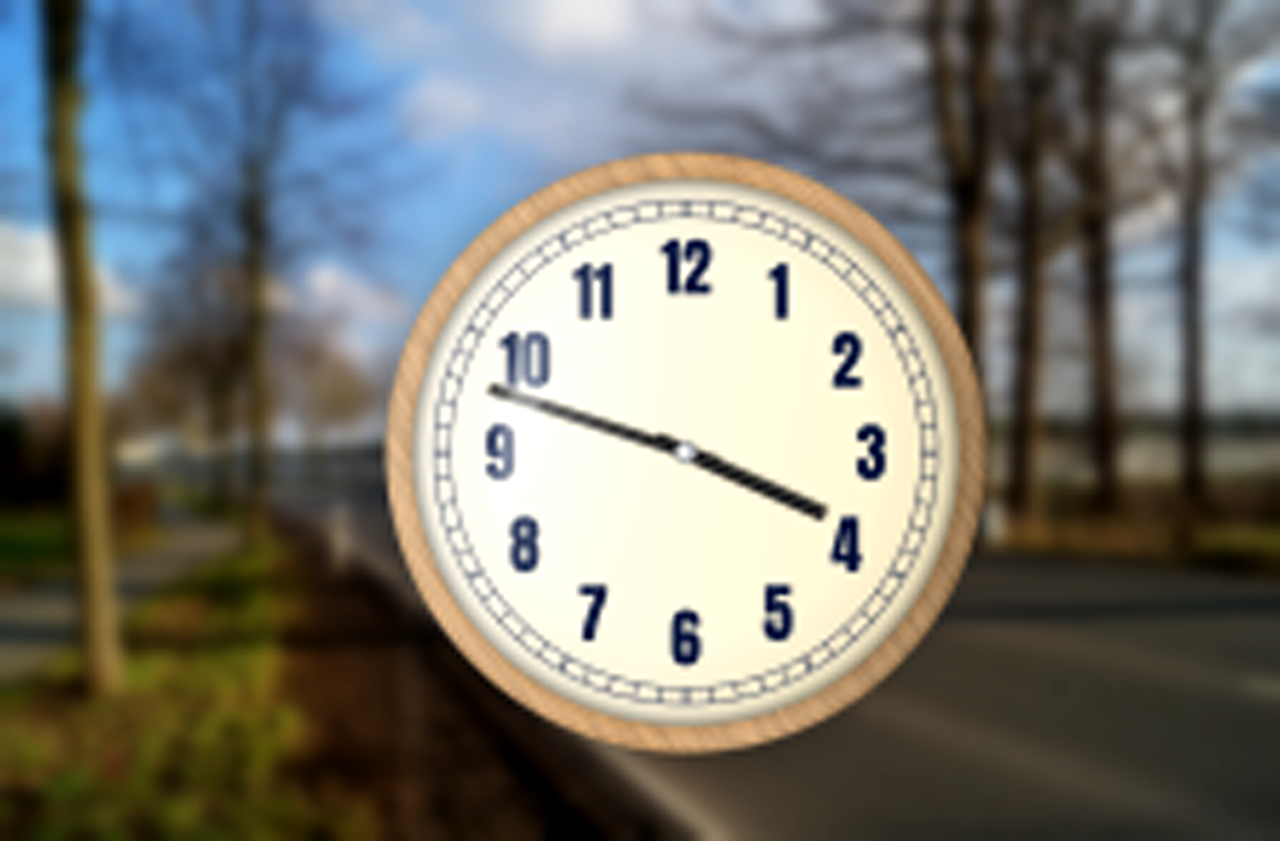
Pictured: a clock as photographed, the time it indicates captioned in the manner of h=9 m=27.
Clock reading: h=3 m=48
